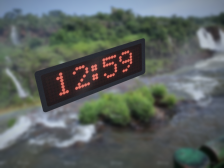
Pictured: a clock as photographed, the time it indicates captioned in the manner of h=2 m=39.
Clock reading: h=12 m=59
